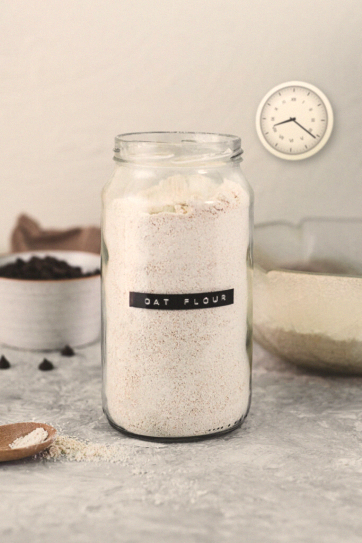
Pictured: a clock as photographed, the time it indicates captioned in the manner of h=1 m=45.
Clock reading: h=8 m=21
